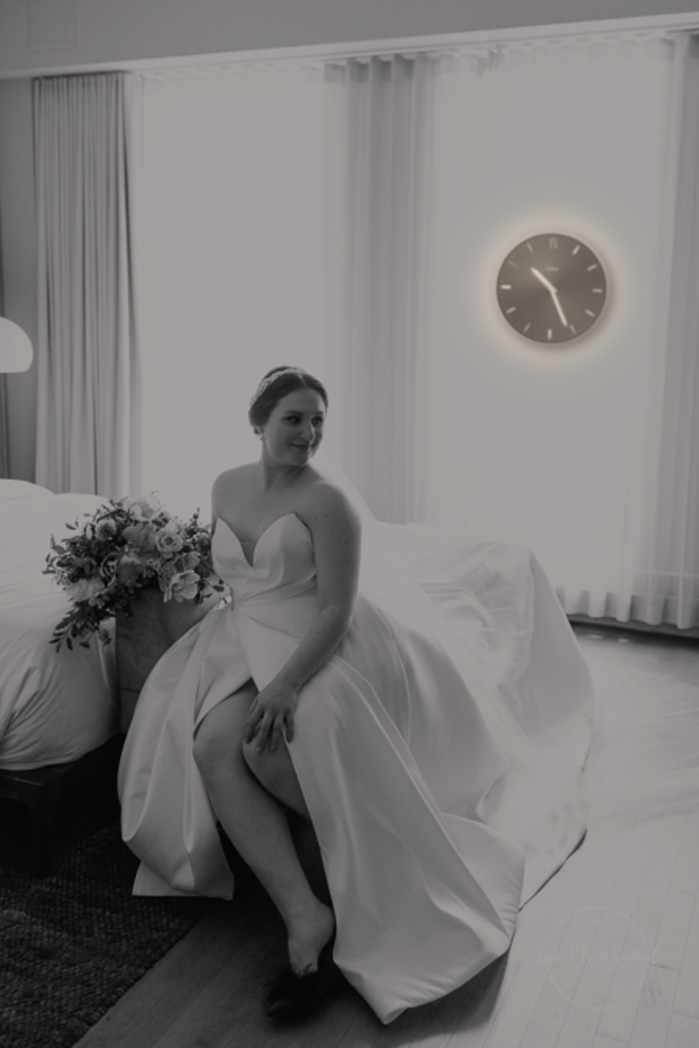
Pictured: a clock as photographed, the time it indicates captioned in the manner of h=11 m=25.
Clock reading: h=10 m=26
